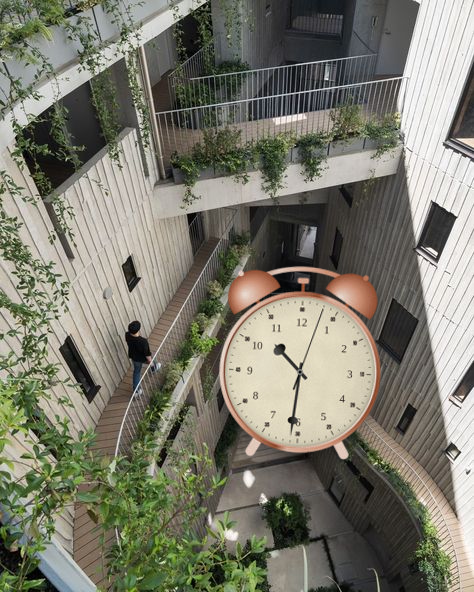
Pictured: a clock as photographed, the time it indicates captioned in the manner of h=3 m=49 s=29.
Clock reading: h=10 m=31 s=3
